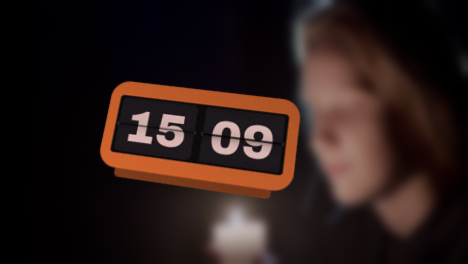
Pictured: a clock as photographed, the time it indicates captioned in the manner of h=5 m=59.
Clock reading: h=15 m=9
